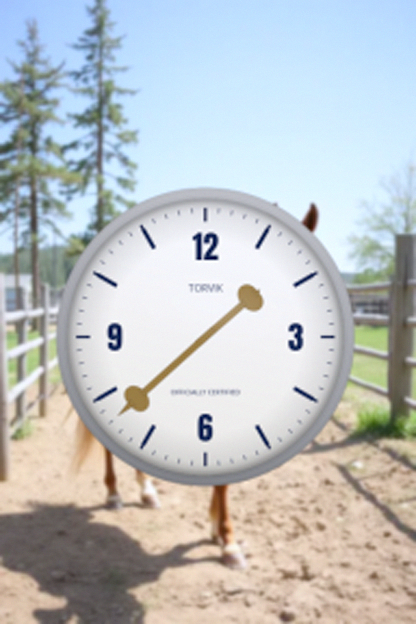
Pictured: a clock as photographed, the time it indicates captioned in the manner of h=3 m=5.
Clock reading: h=1 m=38
